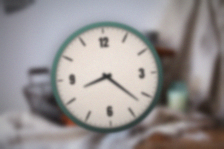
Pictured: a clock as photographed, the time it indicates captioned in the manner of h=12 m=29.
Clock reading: h=8 m=22
